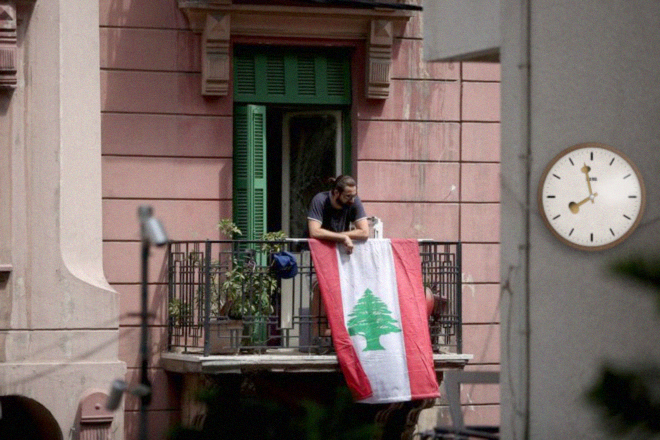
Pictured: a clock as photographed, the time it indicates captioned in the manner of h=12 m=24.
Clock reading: h=7 m=58
